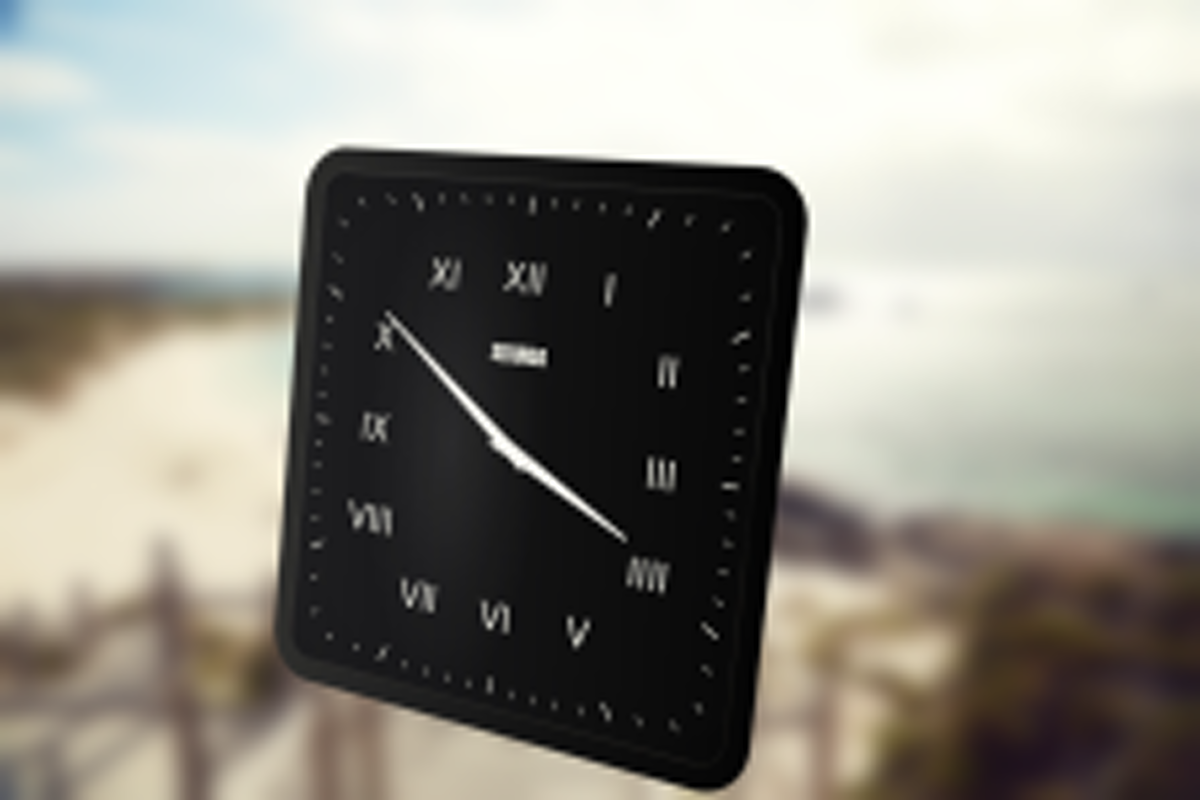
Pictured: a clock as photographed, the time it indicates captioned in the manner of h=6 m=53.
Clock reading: h=3 m=51
